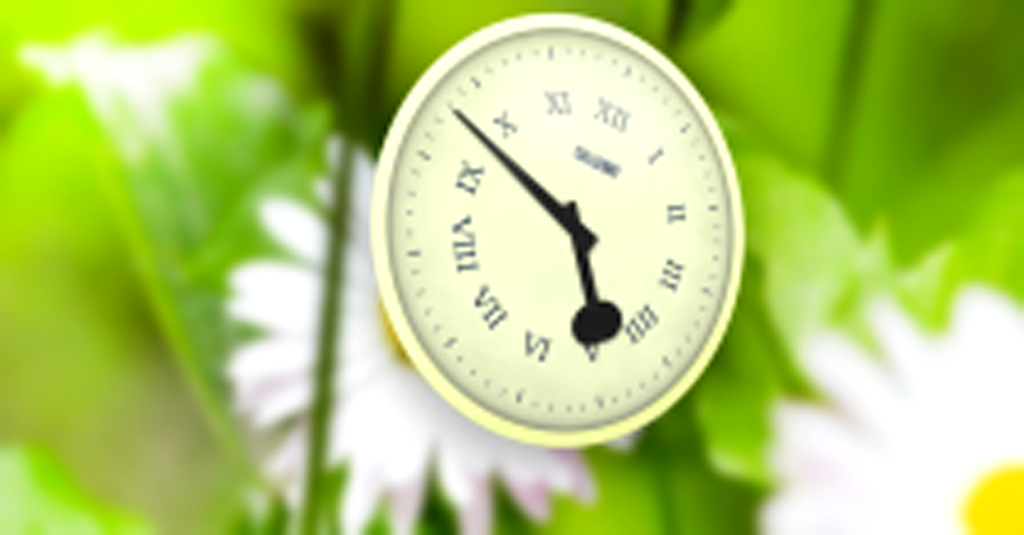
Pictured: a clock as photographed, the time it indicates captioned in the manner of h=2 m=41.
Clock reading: h=4 m=48
